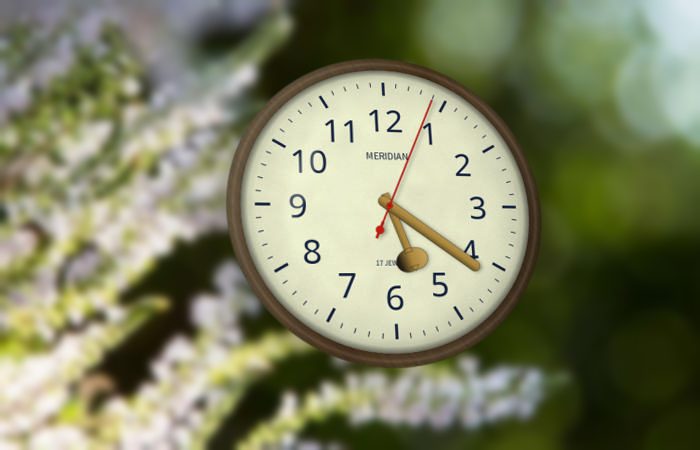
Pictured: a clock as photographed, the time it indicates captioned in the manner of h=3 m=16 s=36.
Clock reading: h=5 m=21 s=4
